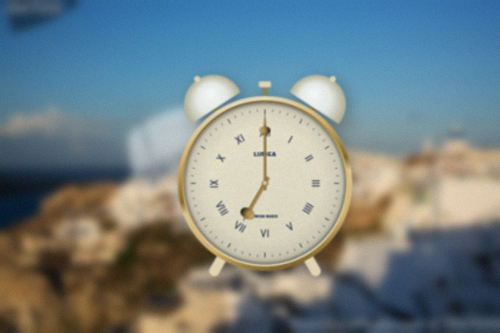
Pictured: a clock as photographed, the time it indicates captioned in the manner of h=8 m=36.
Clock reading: h=7 m=0
